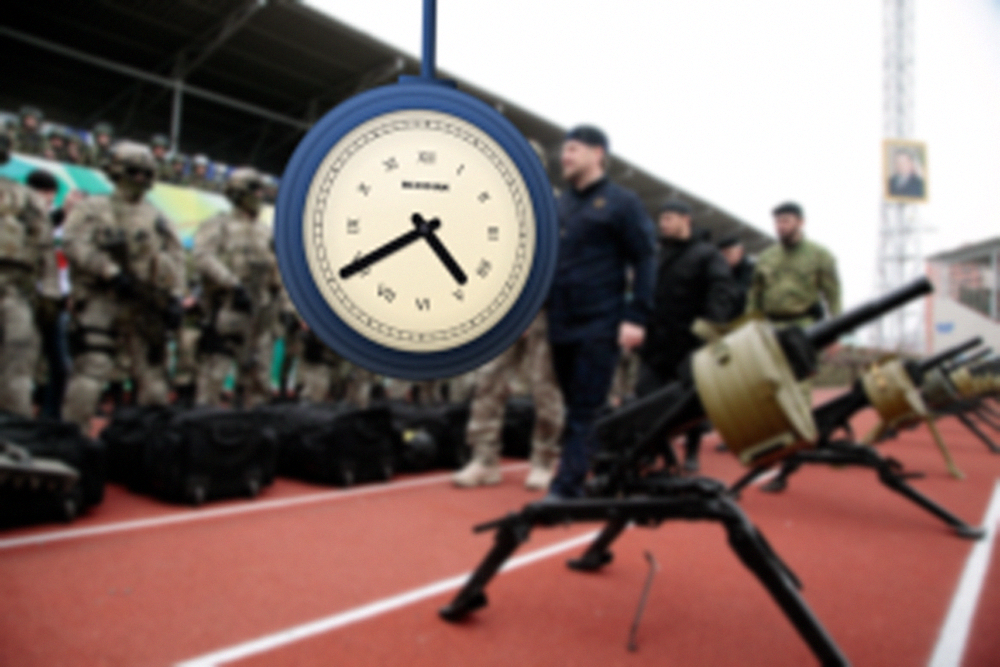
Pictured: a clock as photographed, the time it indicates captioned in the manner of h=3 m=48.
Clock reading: h=4 m=40
